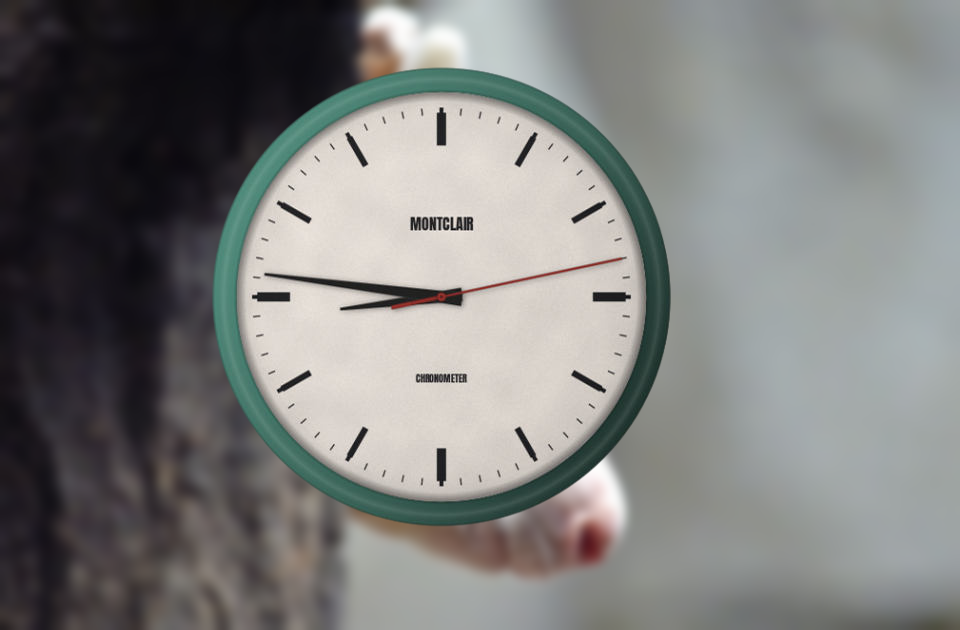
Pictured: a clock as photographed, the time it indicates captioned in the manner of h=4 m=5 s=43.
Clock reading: h=8 m=46 s=13
